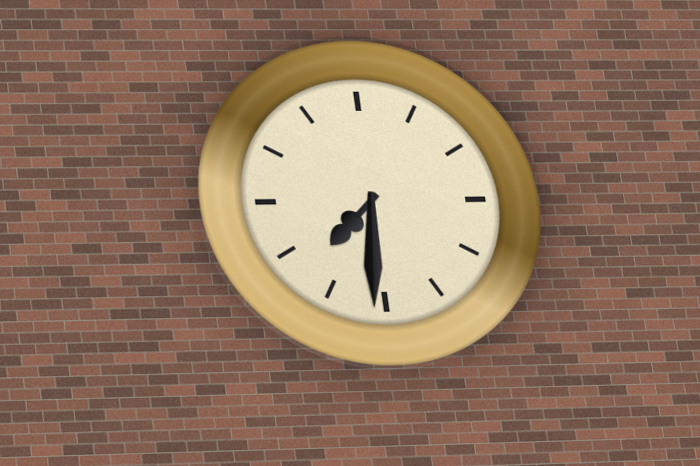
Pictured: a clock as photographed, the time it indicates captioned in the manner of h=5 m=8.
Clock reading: h=7 m=31
